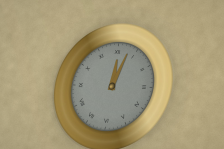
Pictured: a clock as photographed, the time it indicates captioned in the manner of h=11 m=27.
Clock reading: h=12 m=3
